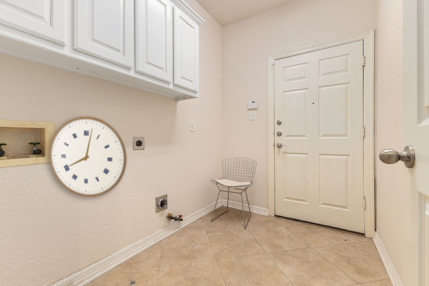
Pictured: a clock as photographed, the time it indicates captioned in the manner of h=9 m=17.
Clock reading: h=8 m=2
